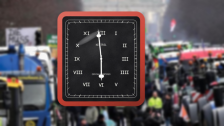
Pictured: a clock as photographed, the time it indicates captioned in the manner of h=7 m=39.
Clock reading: h=5 m=59
